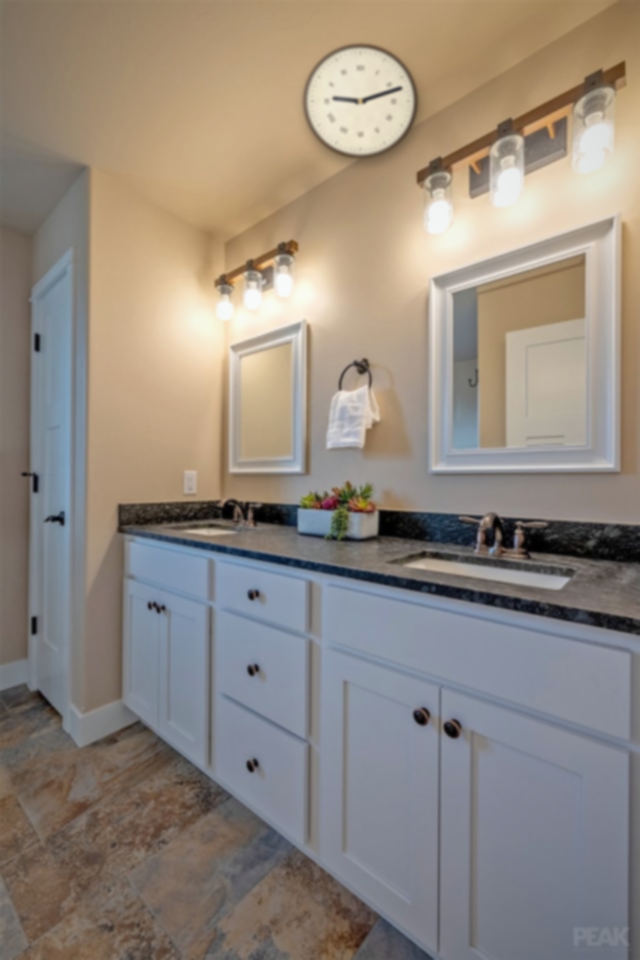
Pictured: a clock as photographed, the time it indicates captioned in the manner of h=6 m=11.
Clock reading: h=9 m=12
